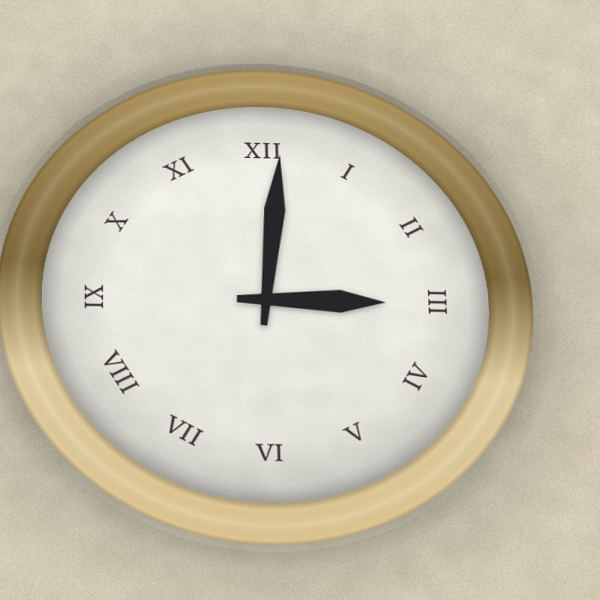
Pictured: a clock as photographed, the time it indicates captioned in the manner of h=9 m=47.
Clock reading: h=3 m=1
